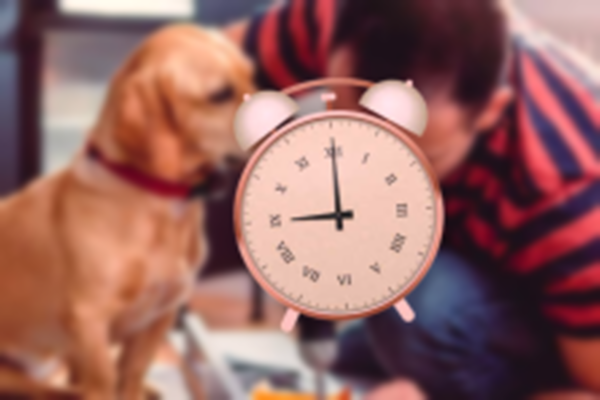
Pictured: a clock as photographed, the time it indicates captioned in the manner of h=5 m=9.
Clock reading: h=9 m=0
